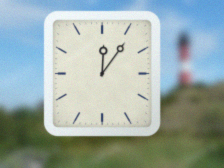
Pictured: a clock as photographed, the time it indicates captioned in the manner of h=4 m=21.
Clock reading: h=12 m=6
